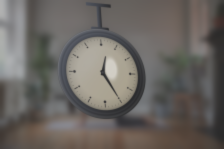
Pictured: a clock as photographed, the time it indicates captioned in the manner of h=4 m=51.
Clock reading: h=12 m=25
